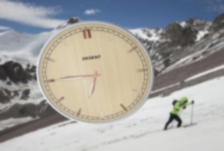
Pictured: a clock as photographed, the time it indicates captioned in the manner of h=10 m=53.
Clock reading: h=6 m=45
